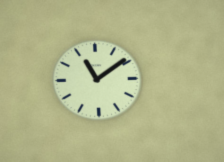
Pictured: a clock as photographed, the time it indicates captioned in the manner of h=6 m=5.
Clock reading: h=11 m=9
